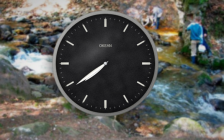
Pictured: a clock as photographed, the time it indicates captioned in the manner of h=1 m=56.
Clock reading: h=7 m=39
